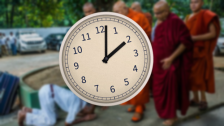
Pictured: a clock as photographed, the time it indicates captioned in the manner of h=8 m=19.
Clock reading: h=2 m=2
